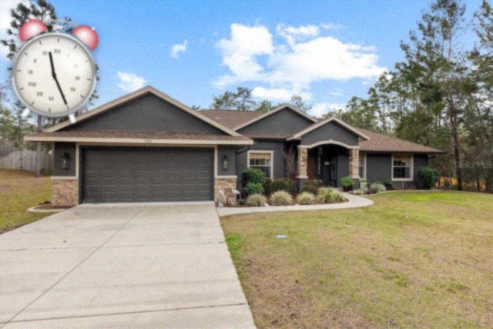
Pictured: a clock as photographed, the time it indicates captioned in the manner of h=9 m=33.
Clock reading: h=11 m=25
